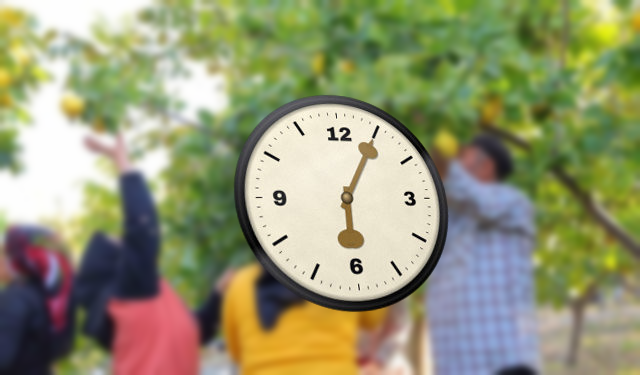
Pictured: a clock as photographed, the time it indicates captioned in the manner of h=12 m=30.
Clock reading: h=6 m=5
